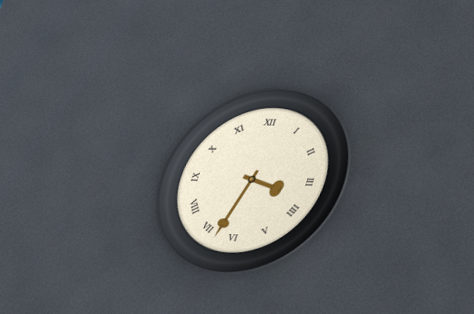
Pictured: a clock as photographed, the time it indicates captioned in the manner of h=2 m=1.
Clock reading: h=3 m=33
